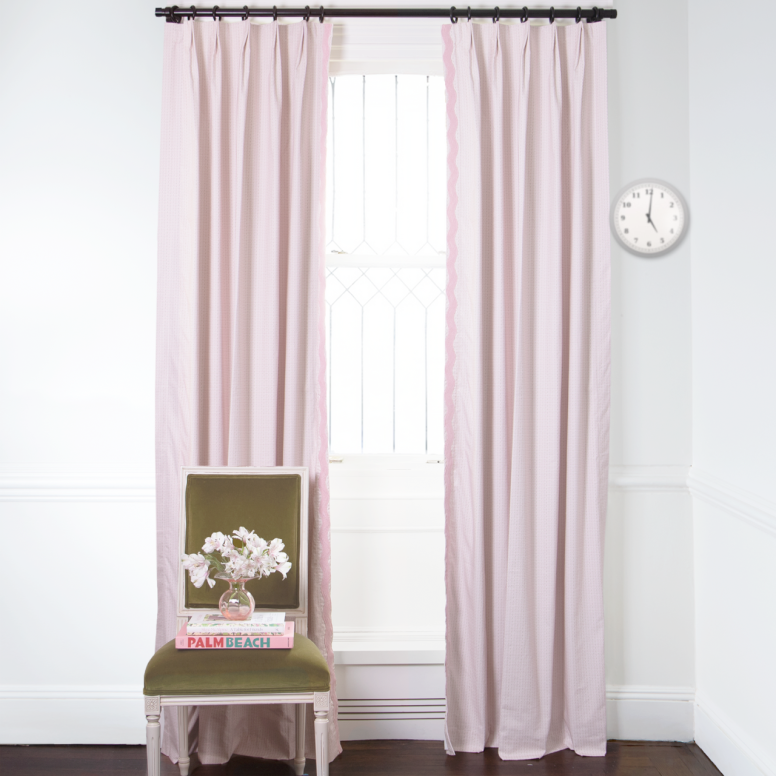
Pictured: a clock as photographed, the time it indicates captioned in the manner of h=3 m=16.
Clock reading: h=5 m=1
